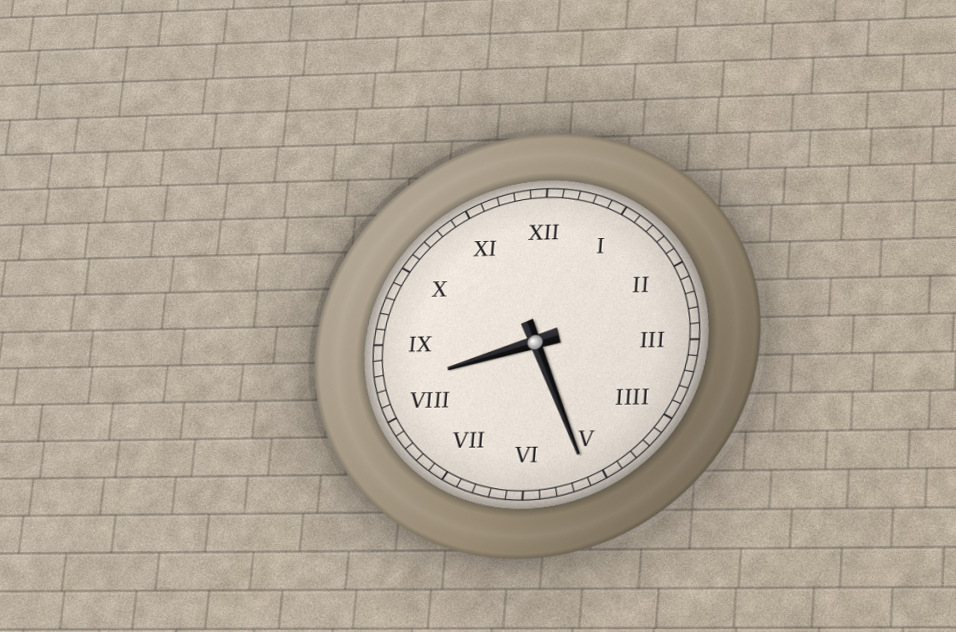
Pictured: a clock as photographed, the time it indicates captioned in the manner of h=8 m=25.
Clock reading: h=8 m=26
